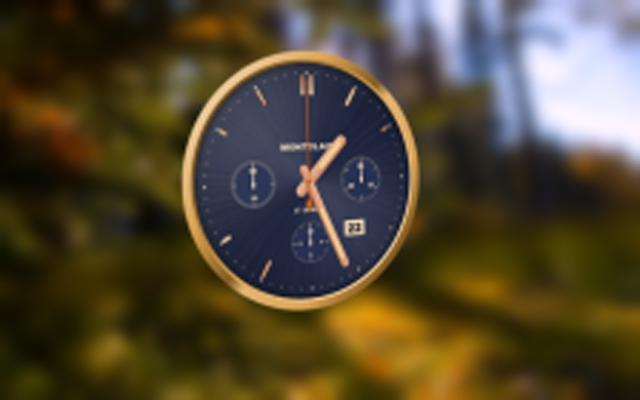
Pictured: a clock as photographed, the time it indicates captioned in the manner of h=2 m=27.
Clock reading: h=1 m=26
